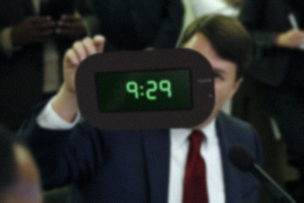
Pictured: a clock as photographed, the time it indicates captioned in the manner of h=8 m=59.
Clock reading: h=9 m=29
